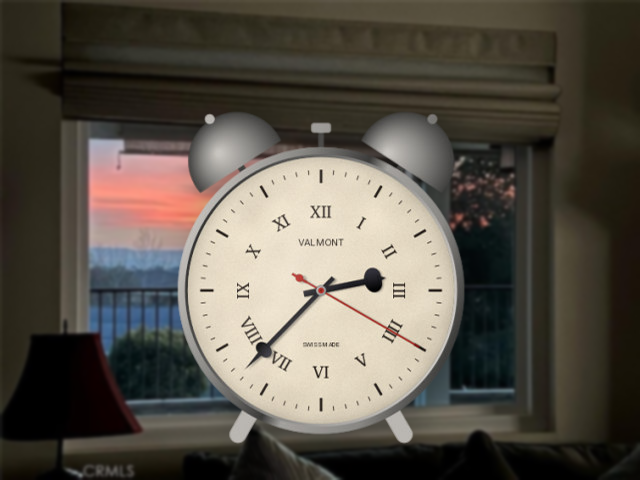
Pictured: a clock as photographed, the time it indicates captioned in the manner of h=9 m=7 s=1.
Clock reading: h=2 m=37 s=20
